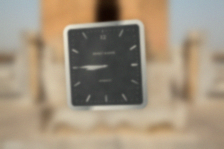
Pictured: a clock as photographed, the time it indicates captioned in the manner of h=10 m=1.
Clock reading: h=8 m=45
